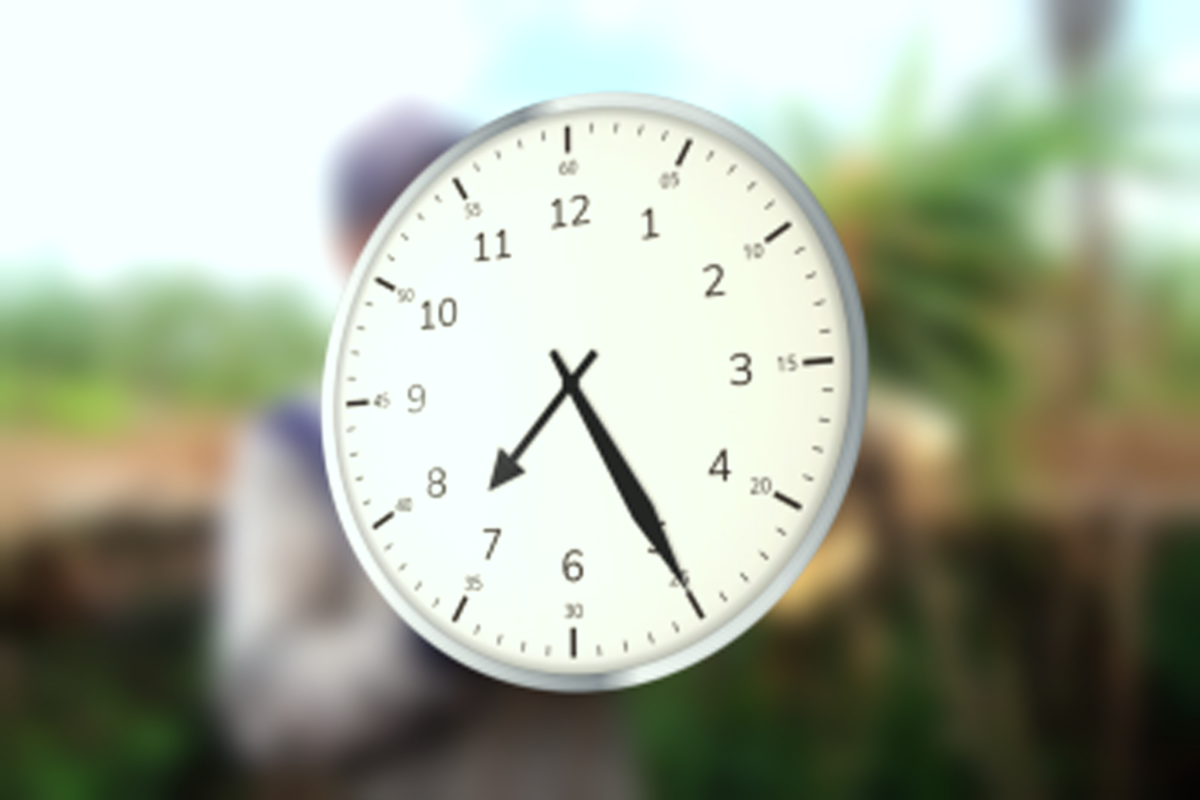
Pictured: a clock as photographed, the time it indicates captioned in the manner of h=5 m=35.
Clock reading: h=7 m=25
